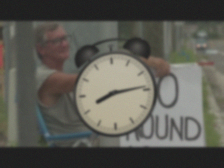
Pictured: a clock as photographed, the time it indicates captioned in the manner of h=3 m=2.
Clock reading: h=8 m=14
